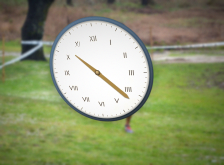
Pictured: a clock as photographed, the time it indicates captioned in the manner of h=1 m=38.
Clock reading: h=10 m=22
